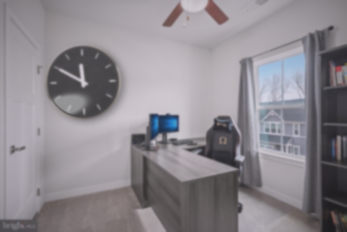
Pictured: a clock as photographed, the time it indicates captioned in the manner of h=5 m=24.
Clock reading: h=11 m=50
